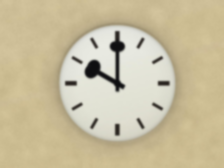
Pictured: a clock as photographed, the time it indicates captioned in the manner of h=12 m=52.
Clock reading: h=10 m=0
